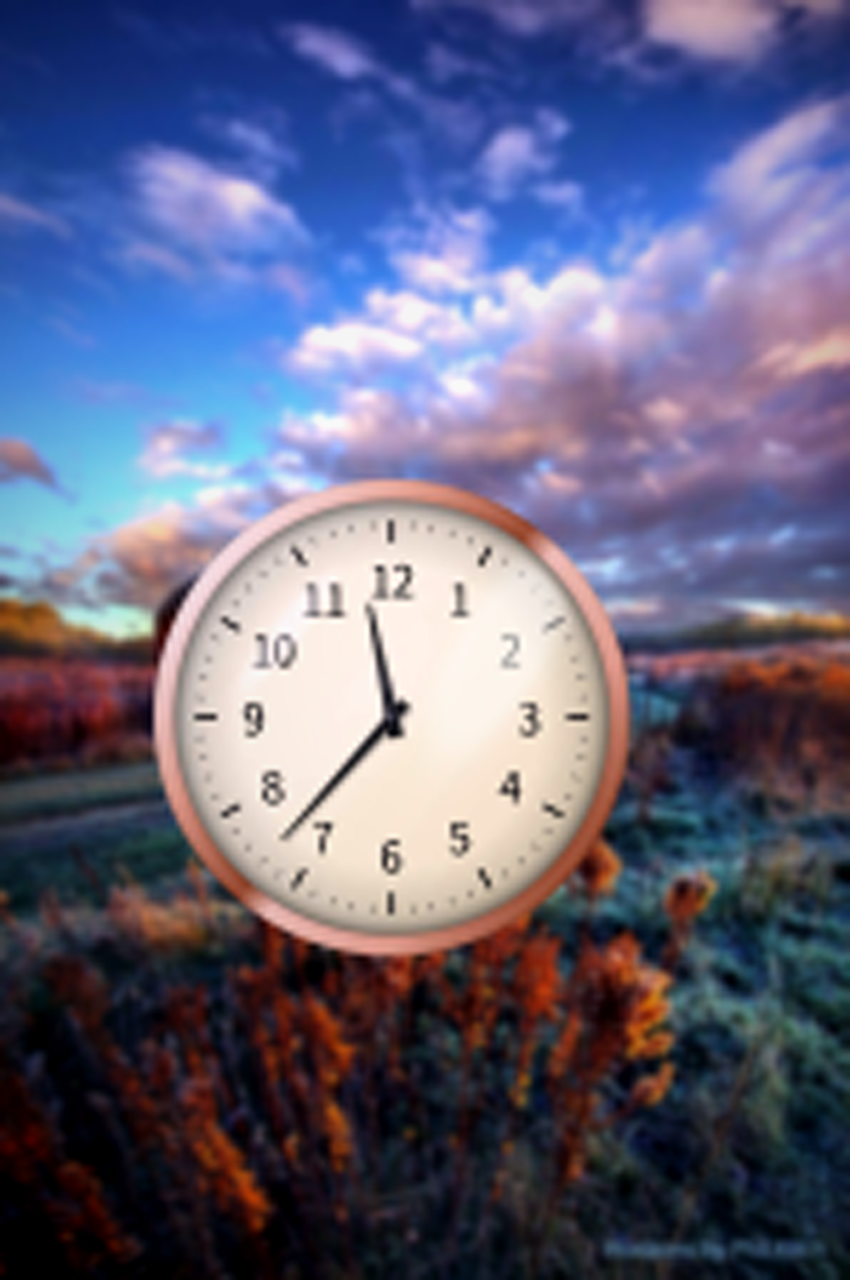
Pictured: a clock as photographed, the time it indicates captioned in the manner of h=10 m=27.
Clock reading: h=11 m=37
